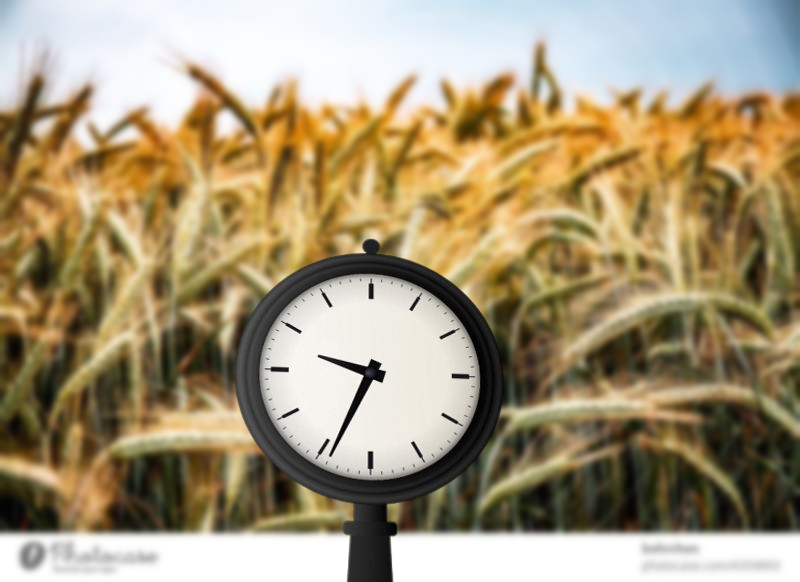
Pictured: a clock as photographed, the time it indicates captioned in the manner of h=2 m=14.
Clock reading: h=9 m=34
